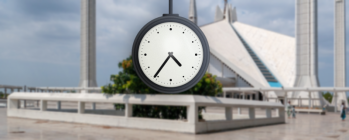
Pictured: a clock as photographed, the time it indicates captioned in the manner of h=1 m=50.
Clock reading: h=4 m=36
